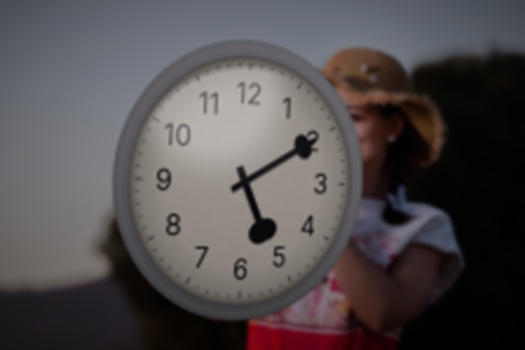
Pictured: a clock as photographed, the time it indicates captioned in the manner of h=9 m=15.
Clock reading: h=5 m=10
